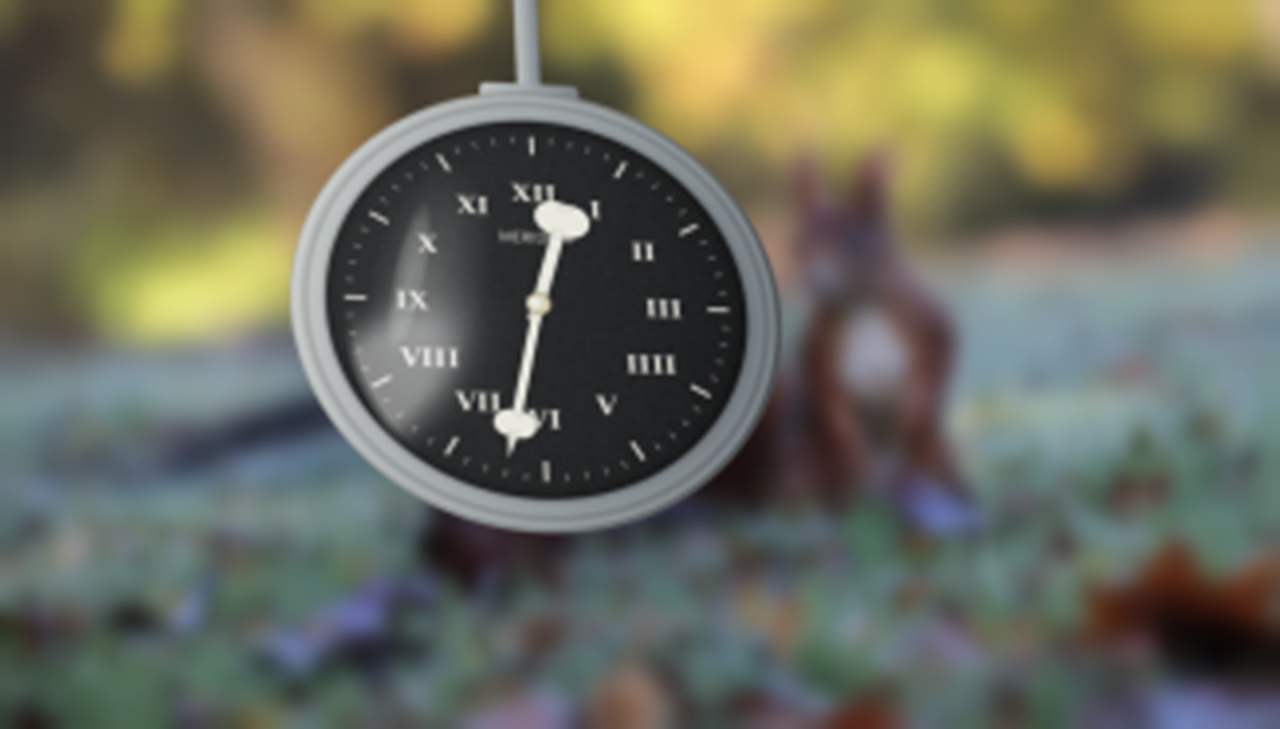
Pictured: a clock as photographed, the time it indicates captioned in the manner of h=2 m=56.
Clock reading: h=12 m=32
